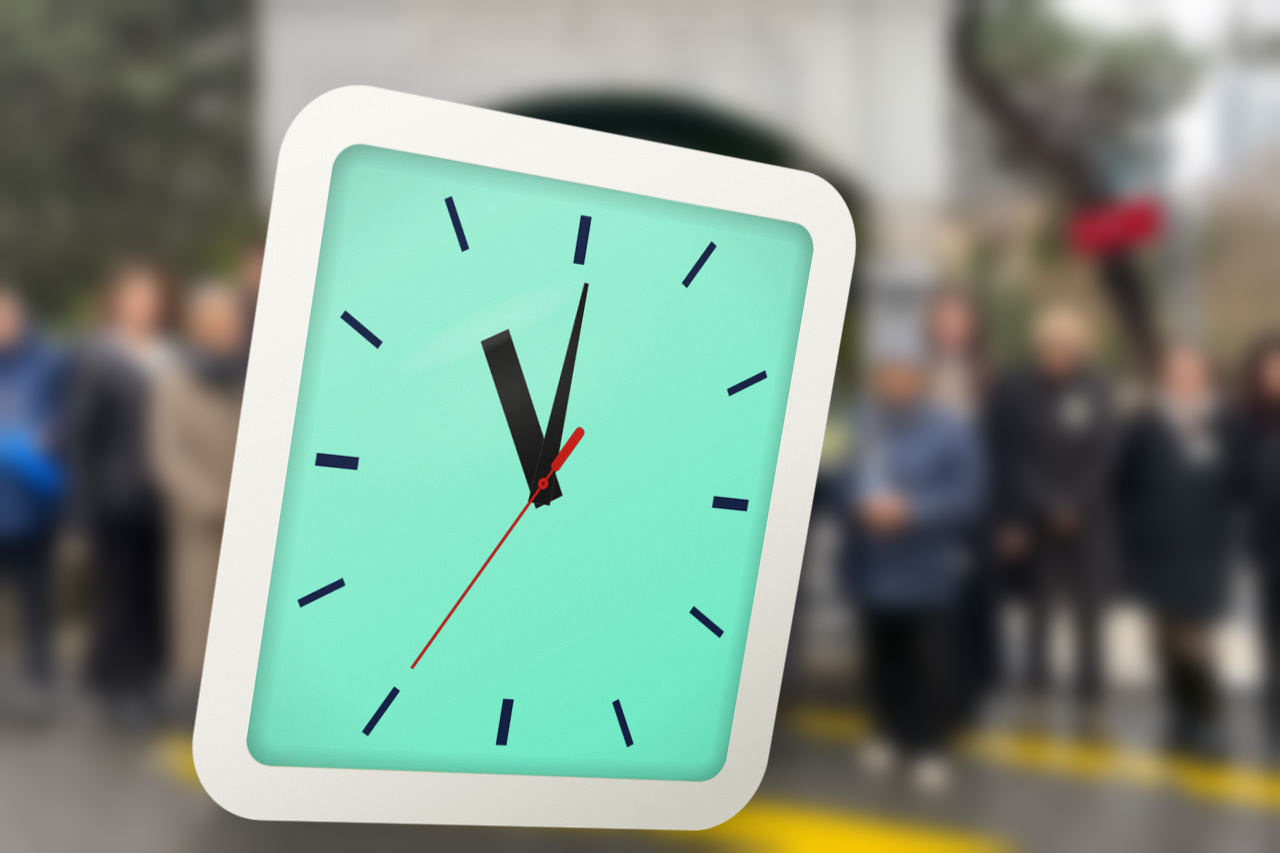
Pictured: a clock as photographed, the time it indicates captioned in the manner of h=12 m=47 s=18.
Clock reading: h=11 m=0 s=35
